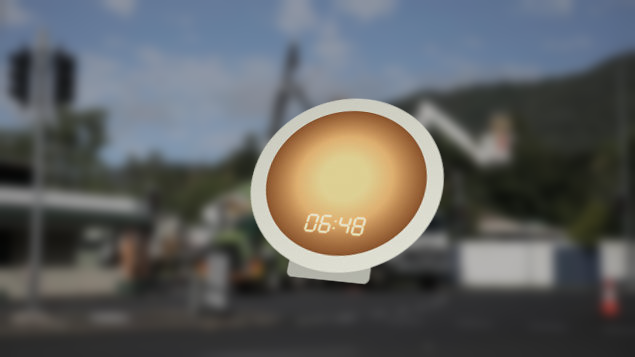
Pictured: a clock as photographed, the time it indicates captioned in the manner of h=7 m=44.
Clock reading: h=6 m=48
